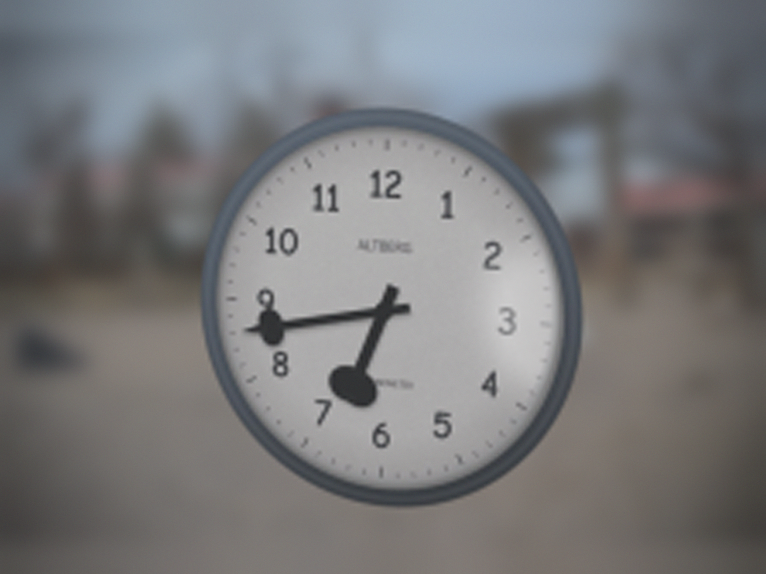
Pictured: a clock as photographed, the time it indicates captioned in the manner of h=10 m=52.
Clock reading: h=6 m=43
